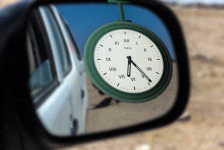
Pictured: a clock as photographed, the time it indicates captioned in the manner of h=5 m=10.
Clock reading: h=6 m=24
